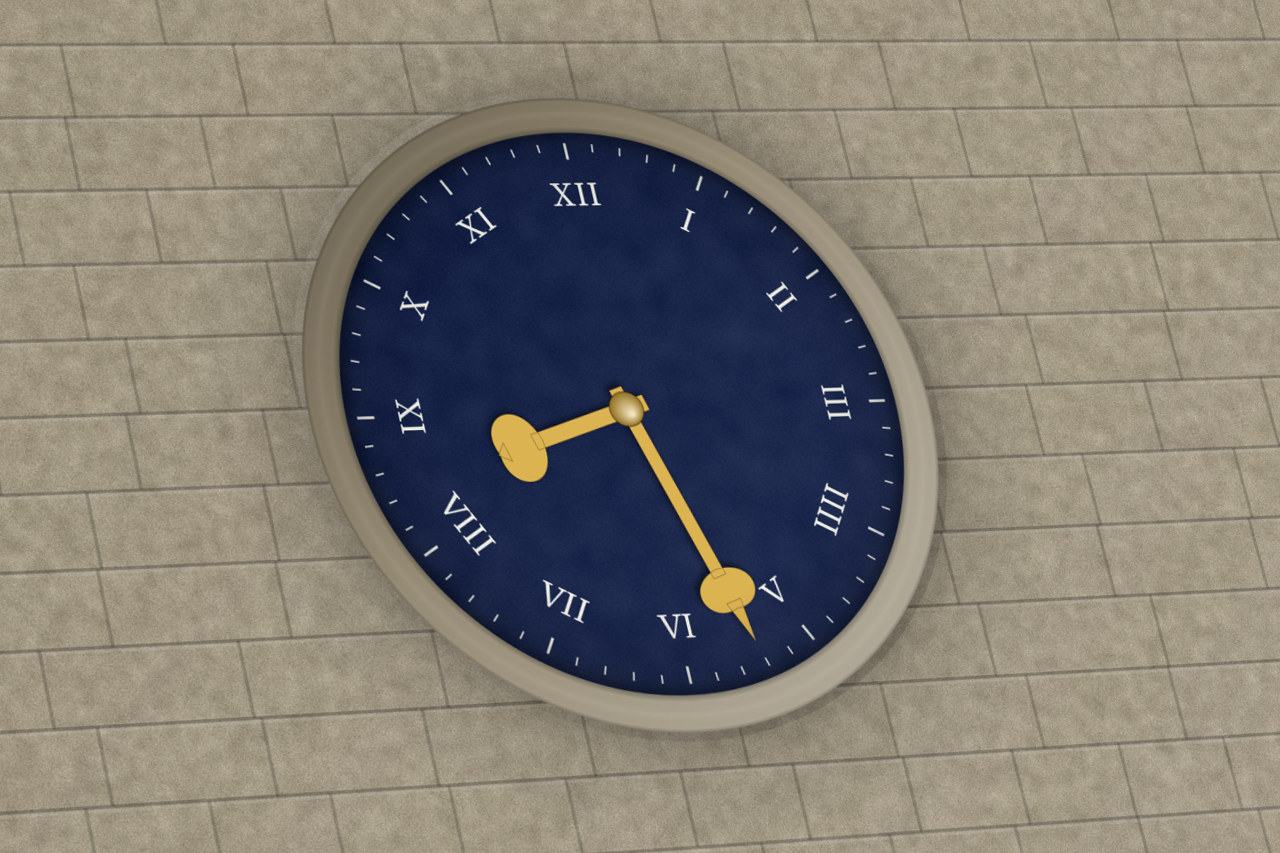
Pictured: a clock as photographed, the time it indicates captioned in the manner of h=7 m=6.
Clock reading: h=8 m=27
